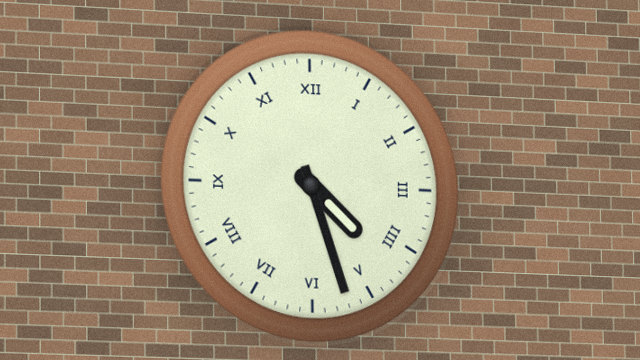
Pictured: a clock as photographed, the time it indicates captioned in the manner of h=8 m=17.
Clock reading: h=4 m=27
